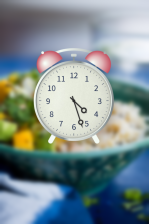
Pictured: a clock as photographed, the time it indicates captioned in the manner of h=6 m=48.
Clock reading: h=4 m=27
